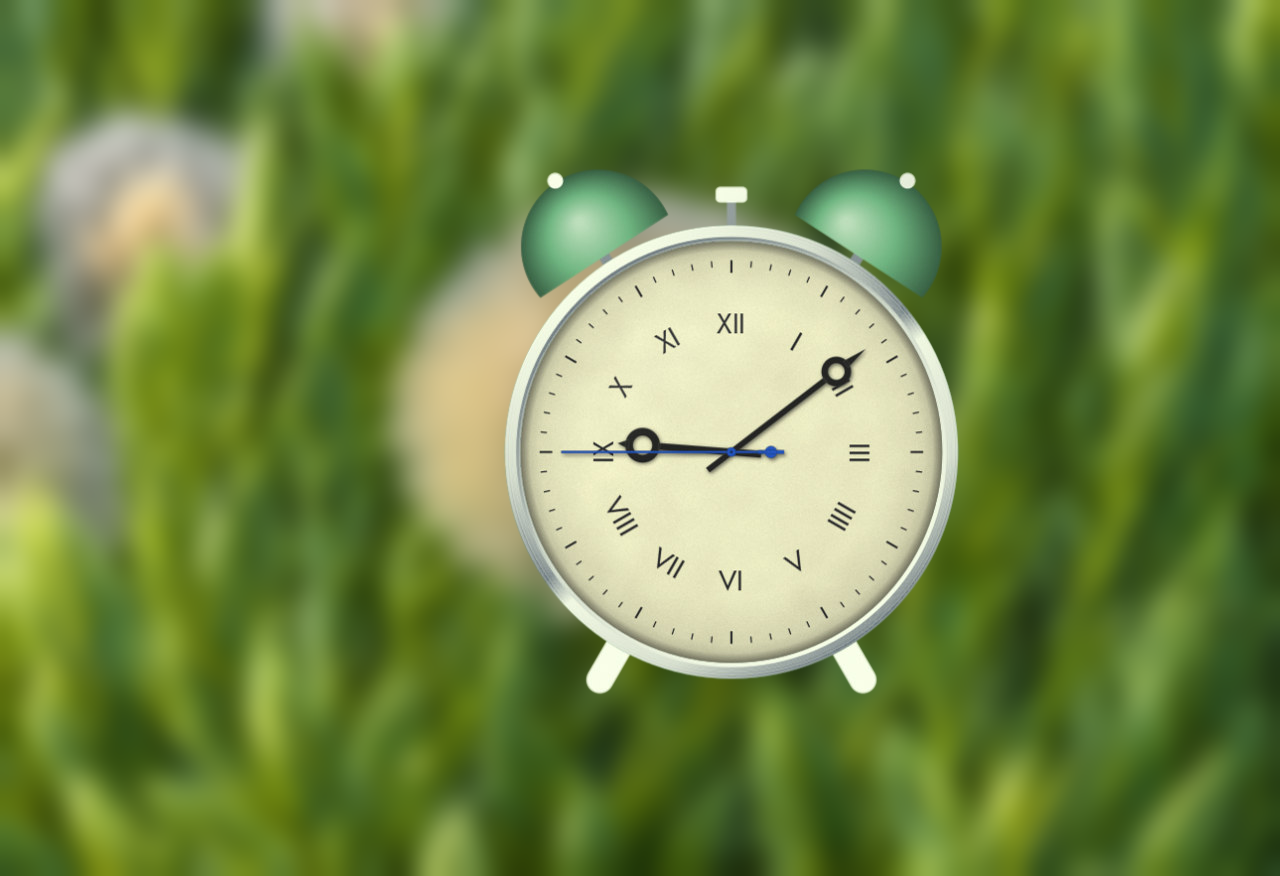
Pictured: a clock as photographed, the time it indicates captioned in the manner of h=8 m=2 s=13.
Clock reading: h=9 m=8 s=45
